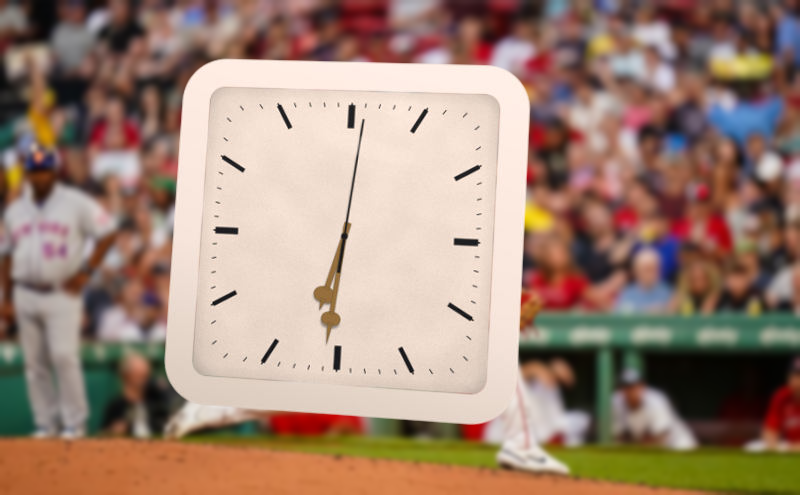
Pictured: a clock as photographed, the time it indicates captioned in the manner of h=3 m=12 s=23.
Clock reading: h=6 m=31 s=1
